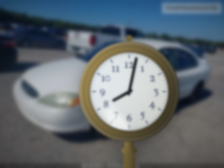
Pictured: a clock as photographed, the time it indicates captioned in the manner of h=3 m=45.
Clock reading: h=8 m=2
